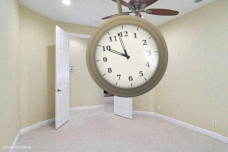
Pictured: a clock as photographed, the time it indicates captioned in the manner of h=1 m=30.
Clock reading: h=9 m=58
